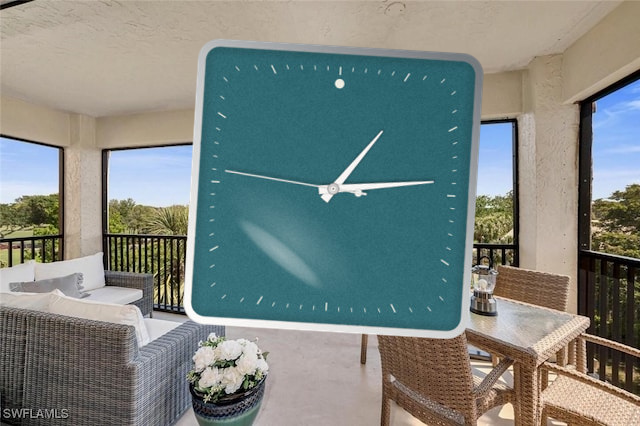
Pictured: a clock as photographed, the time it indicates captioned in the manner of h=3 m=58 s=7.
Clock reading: h=1 m=13 s=46
